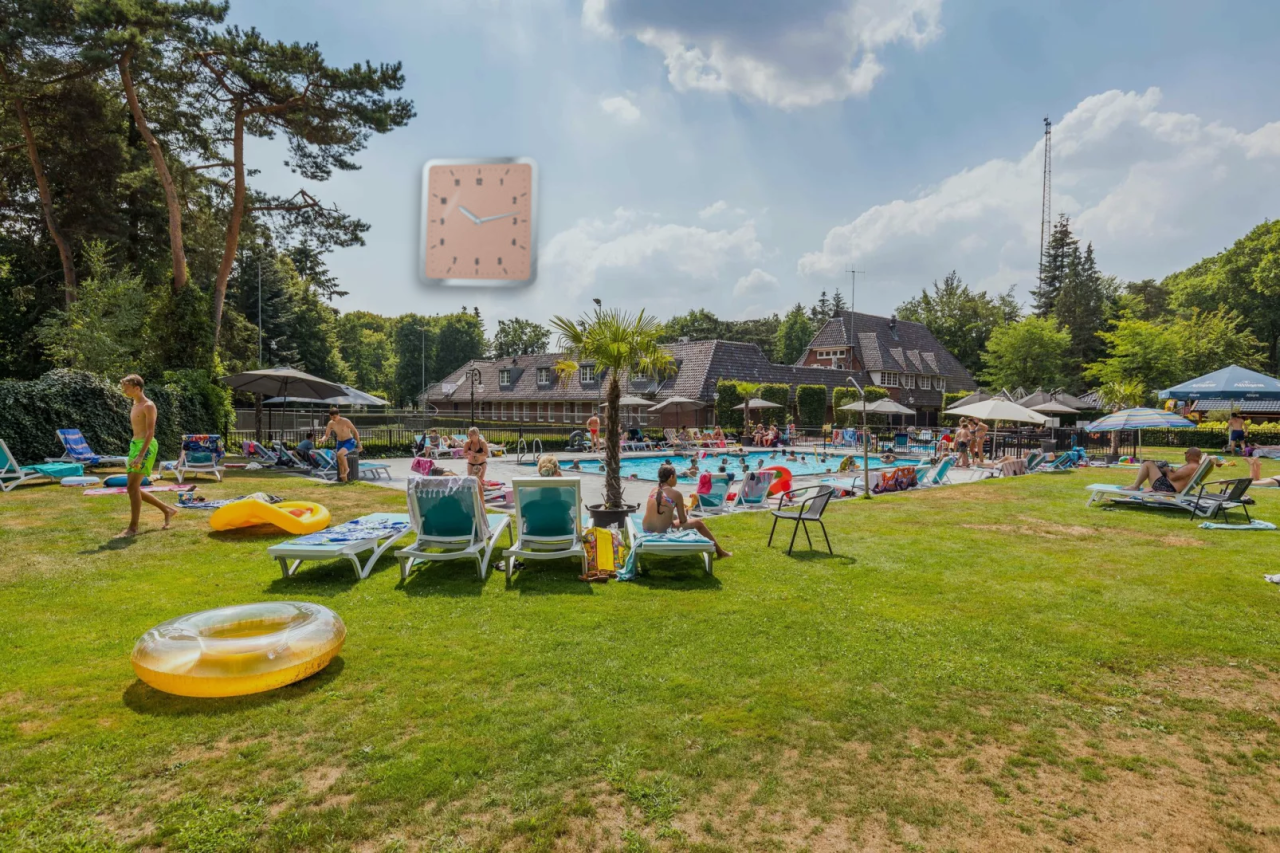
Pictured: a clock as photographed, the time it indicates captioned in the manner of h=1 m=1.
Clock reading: h=10 m=13
